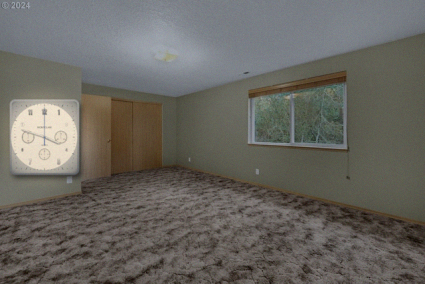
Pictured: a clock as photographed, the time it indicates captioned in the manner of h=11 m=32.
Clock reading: h=3 m=48
